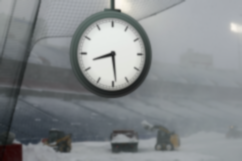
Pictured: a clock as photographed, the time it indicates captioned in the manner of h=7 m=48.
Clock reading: h=8 m=29
